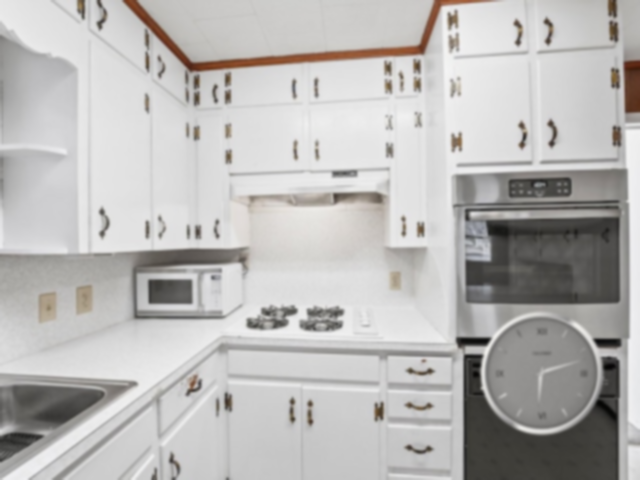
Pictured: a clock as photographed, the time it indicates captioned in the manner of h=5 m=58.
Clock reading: h=6 m=12
